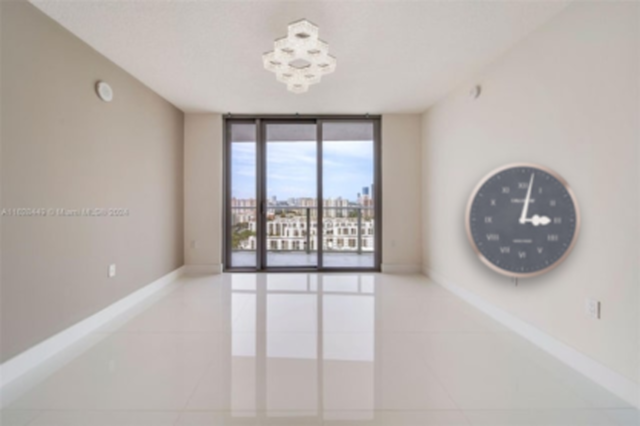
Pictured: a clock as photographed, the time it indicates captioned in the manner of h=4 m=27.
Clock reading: h=3 m=2
